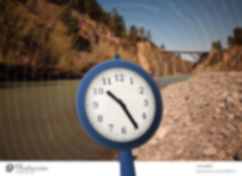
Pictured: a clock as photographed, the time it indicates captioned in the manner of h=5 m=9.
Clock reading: h=10 m=25
